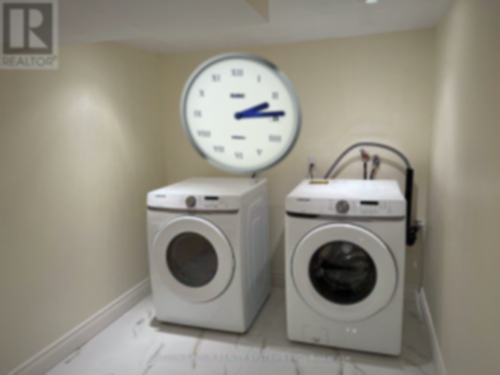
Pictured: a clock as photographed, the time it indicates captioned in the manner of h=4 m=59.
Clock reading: h=2 m=14
